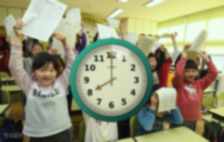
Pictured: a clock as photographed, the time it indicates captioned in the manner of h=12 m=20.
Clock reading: h=8 m=0
